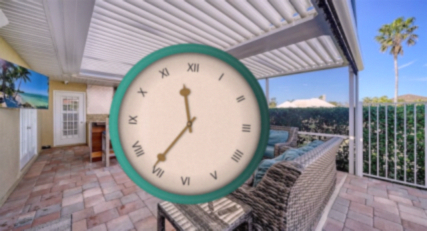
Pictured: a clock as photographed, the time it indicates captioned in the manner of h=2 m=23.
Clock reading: h=11 m=36
